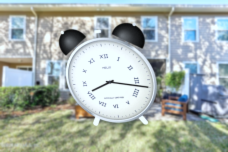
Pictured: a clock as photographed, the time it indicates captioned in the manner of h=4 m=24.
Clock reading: h=8 m=17
